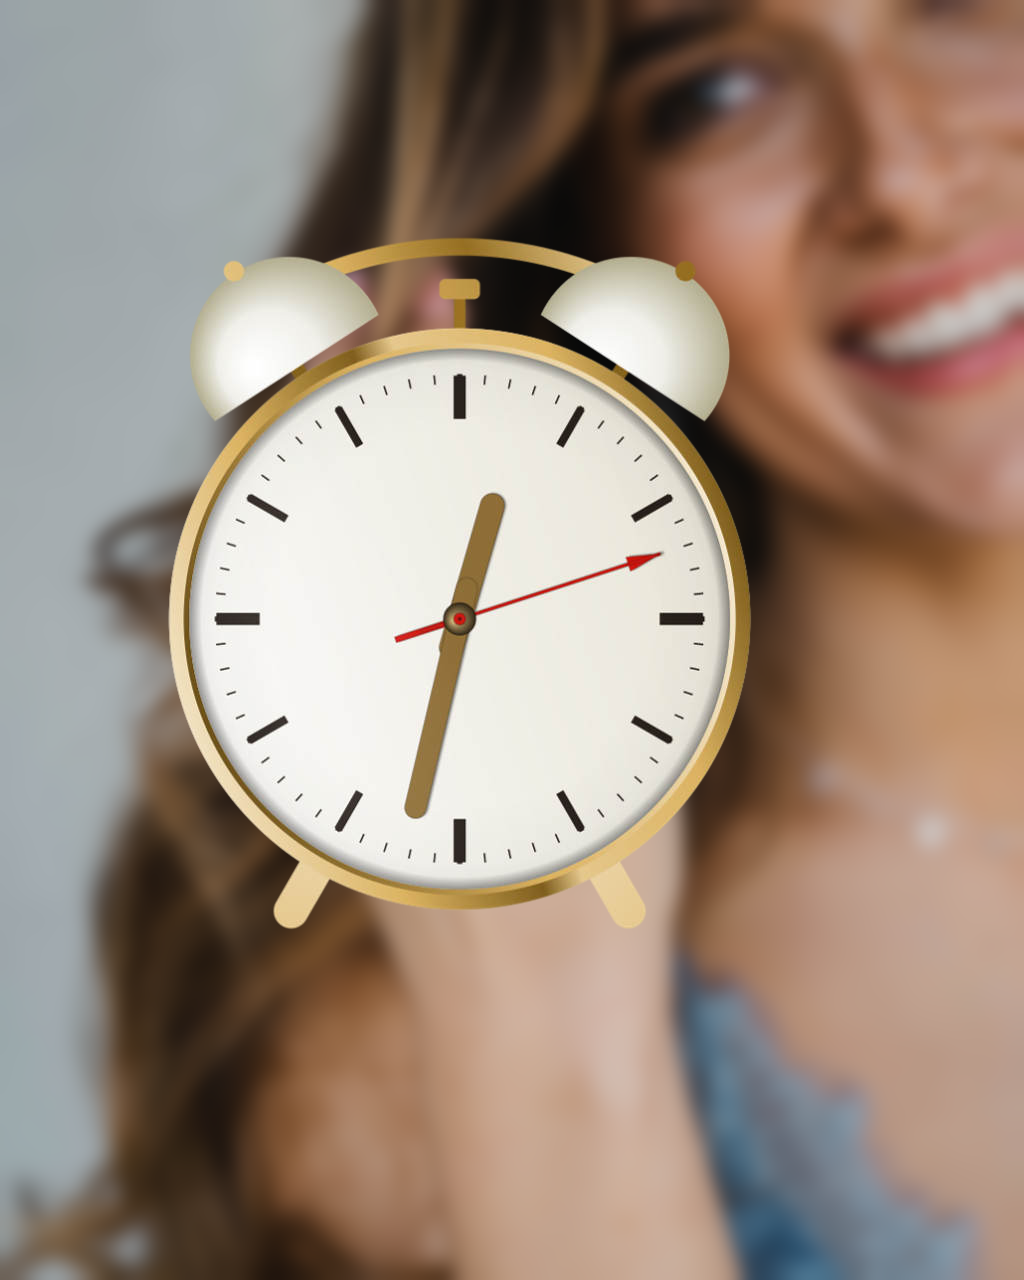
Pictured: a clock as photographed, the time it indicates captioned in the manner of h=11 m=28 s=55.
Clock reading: h=12 m=32 s=12
